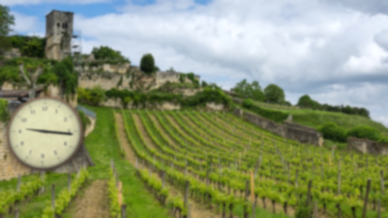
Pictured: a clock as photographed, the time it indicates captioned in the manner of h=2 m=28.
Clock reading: h=9 m=16
